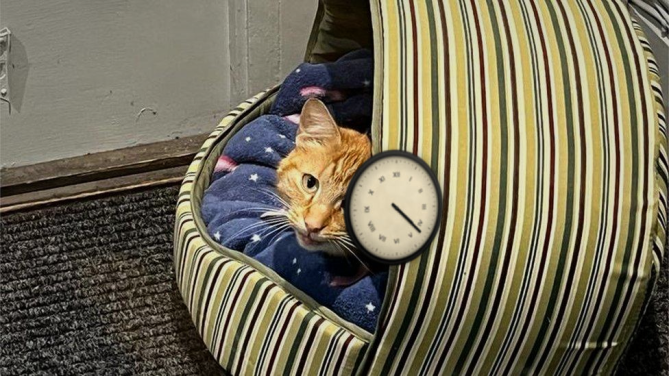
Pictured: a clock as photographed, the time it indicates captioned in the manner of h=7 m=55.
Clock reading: h=4 m=22
